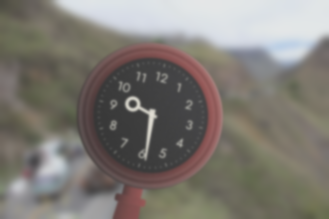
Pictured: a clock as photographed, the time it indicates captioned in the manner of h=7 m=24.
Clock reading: h=9 m=29
